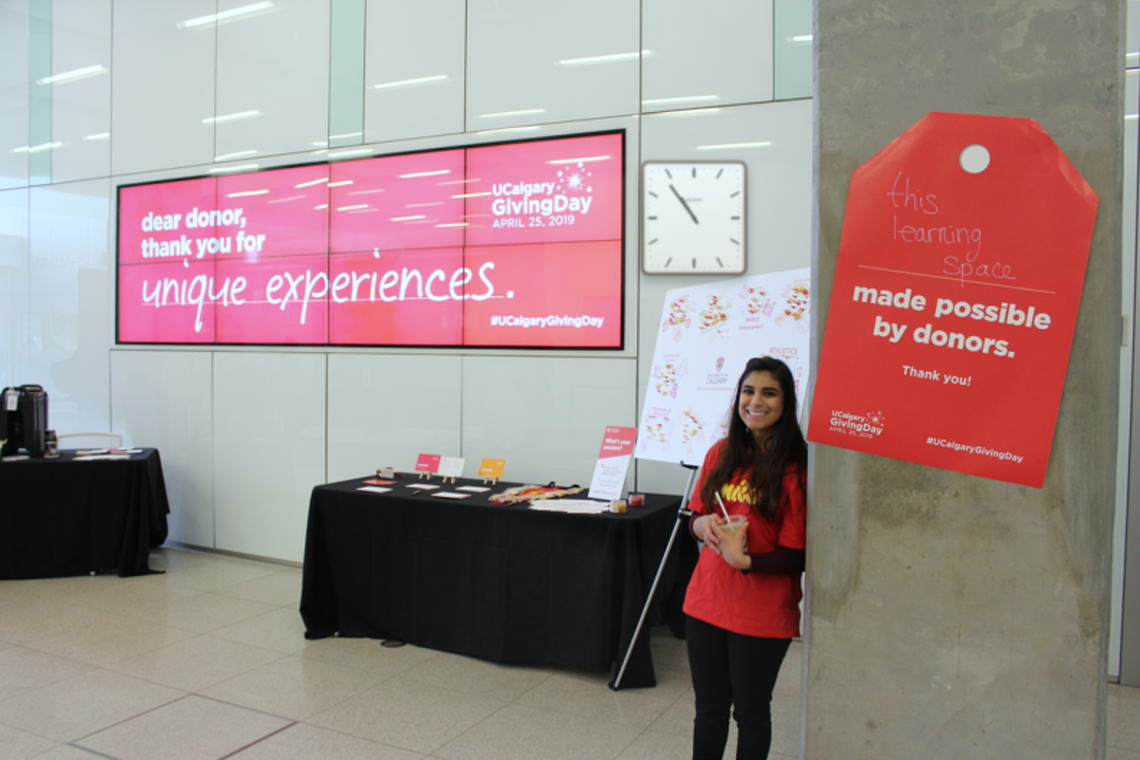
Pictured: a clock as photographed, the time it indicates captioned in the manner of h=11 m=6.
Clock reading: h=10 m=54
